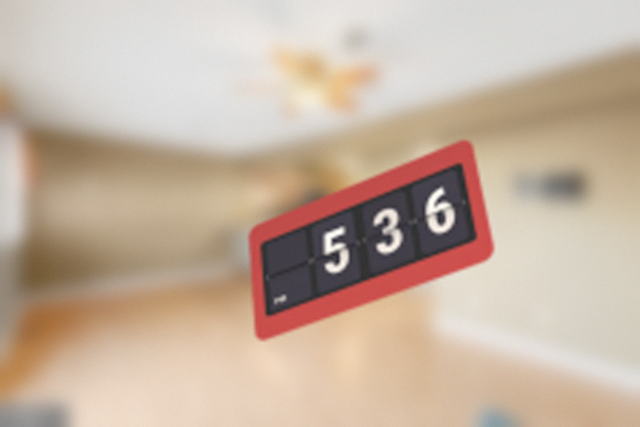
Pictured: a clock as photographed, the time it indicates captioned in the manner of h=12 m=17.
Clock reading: h=5 m=36
